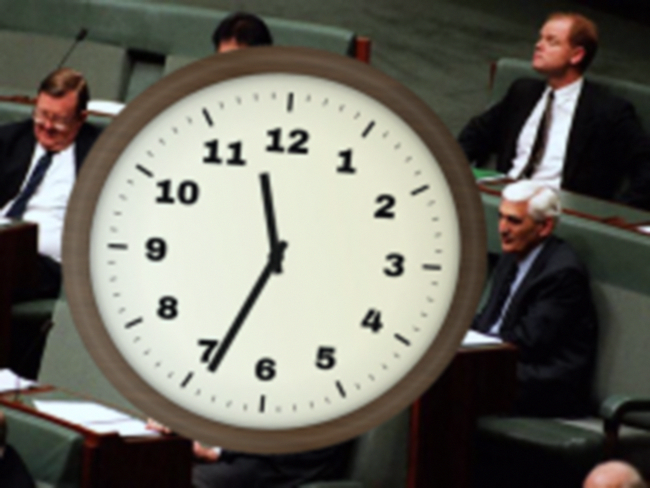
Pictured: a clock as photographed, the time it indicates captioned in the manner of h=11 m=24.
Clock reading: h=11 m=34
